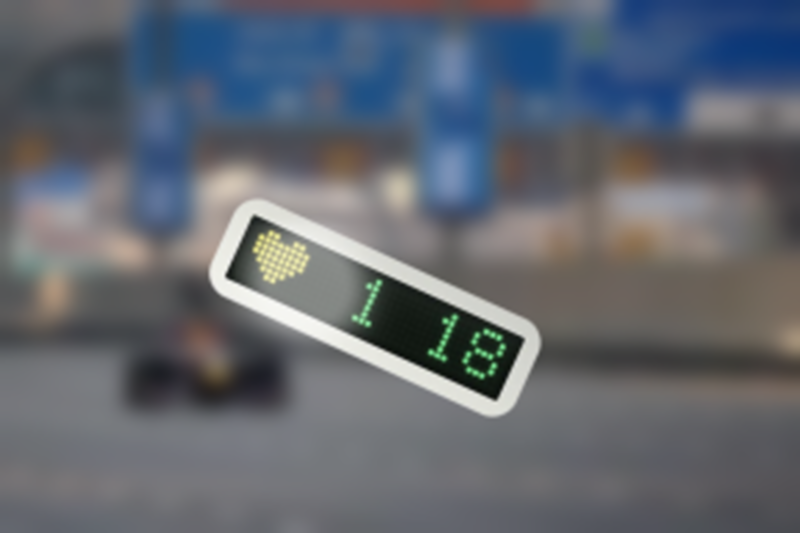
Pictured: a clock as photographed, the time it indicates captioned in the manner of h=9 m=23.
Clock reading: h=1 m=18
